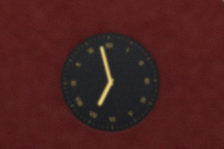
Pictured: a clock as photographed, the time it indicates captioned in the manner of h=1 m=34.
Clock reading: h=6 m=58
